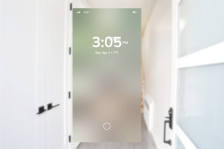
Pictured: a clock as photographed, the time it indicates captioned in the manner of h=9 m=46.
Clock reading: h=3 m=5
